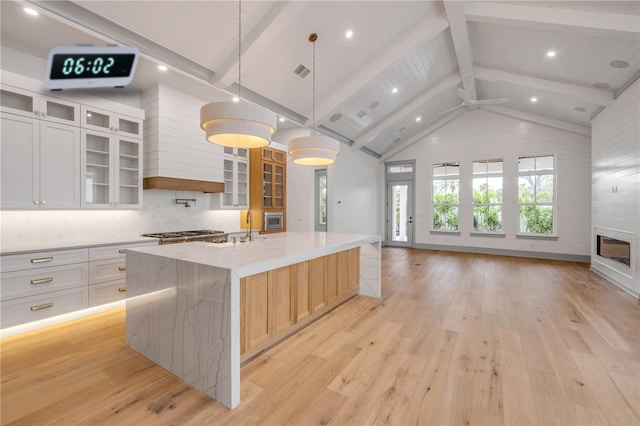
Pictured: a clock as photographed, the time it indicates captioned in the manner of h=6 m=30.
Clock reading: h=6 m=2
